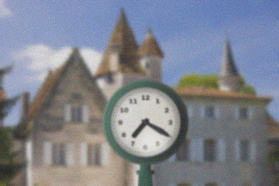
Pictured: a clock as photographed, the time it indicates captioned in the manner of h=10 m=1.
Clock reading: h=7 m=20
